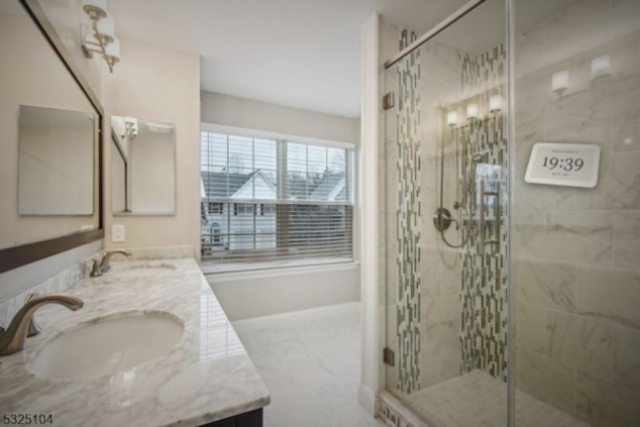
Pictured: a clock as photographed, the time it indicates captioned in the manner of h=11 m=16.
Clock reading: h=19 m=39
